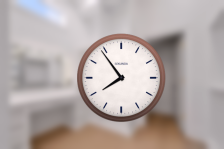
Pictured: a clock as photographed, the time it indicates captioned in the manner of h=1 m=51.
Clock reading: h=7 m=54
